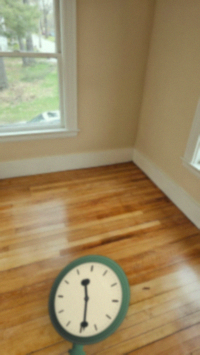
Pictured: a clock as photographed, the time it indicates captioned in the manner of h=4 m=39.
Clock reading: h=11 m=29
